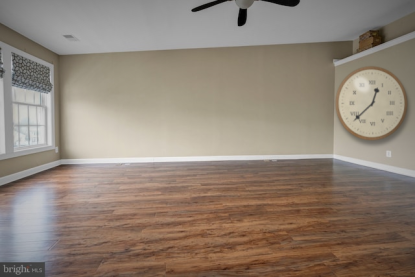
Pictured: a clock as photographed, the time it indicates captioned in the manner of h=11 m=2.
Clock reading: h=12 m=38
